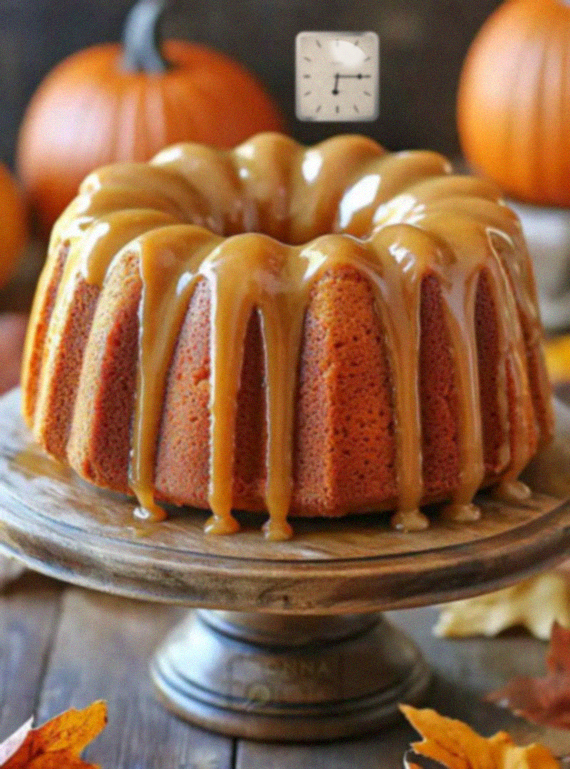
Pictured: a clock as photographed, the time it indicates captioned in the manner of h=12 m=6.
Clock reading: h=6 m=15
